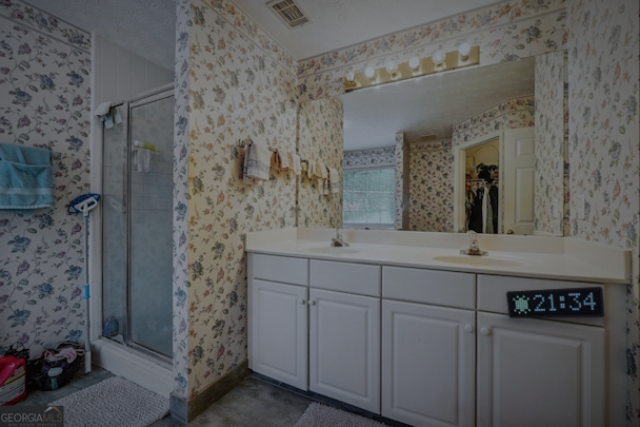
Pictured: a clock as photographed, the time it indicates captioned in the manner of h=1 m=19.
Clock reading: h=21 m=34
